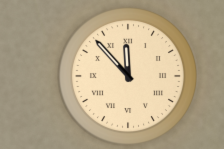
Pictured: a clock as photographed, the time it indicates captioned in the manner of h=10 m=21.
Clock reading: h=11 m=53
